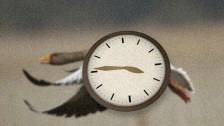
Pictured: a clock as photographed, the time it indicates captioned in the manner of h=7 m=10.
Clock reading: h=3 m=46
